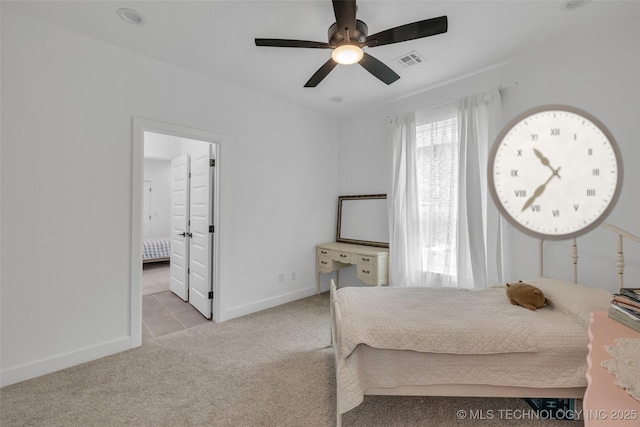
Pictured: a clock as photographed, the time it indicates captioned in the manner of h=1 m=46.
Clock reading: h=10 m=37
